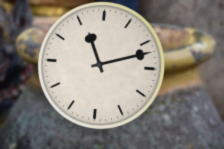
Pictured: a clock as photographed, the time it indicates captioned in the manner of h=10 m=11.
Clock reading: h=11 m=12
